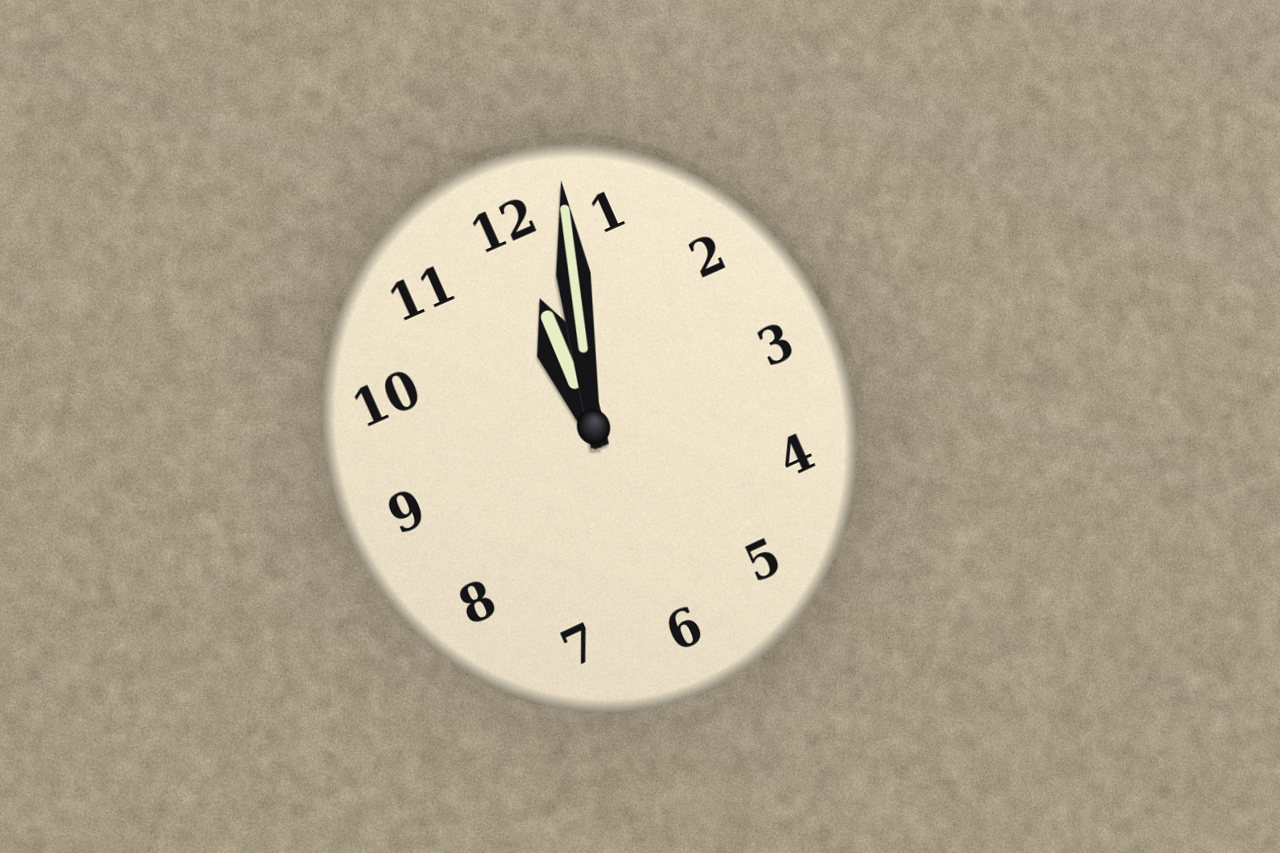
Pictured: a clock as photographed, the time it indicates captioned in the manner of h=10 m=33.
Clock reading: h=12 m=3
